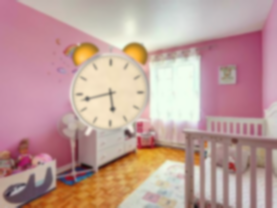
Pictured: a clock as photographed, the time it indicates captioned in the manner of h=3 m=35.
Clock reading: h=5 m=43
